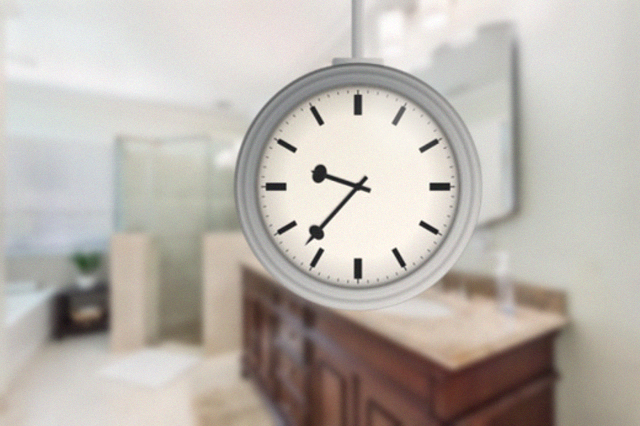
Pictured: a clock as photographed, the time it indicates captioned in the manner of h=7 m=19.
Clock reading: h=9 m=37
